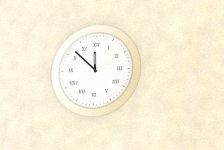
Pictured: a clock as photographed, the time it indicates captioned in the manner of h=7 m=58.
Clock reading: h=11 m=52
